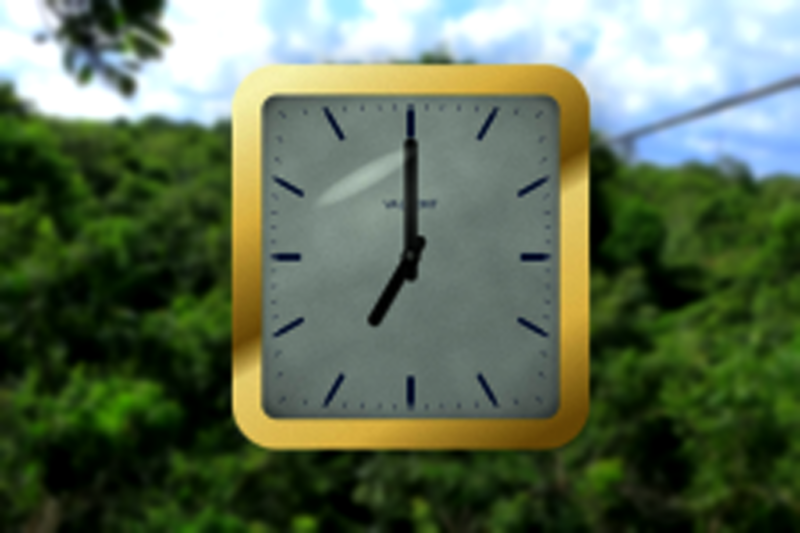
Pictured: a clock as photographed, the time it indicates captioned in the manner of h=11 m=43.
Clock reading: h=7 m=0
